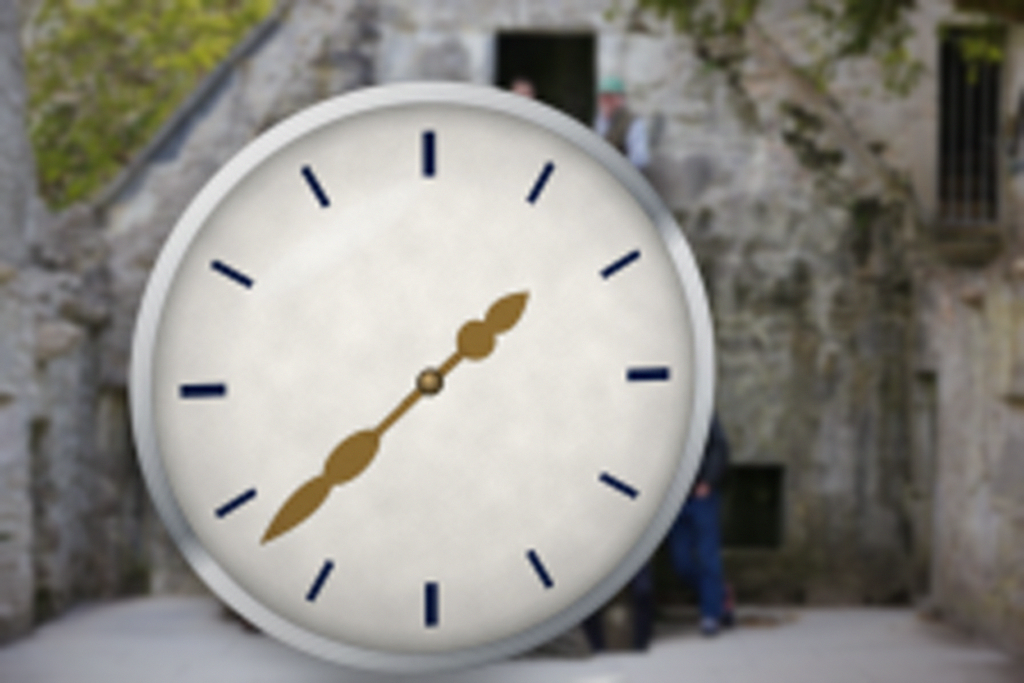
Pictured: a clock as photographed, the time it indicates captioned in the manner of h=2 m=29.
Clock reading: h=1 m=38
